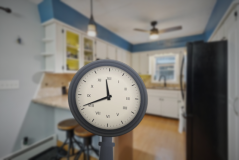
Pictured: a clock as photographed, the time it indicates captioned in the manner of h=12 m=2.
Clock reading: h=11 m=41
